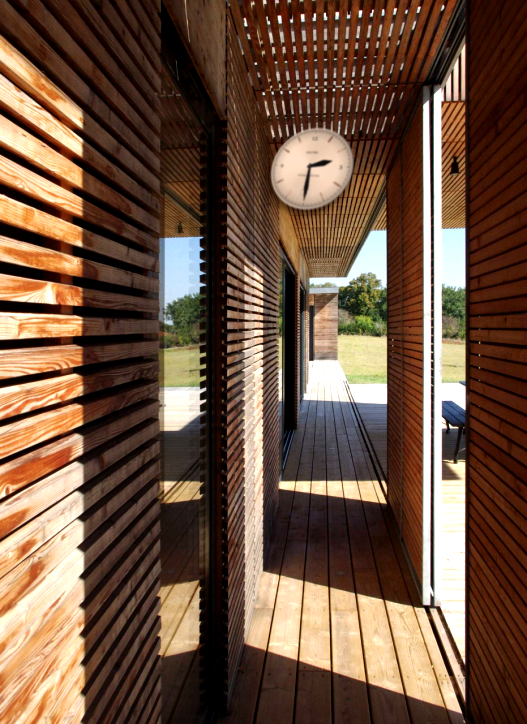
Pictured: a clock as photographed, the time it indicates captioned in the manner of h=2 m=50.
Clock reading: h=2 m=30
